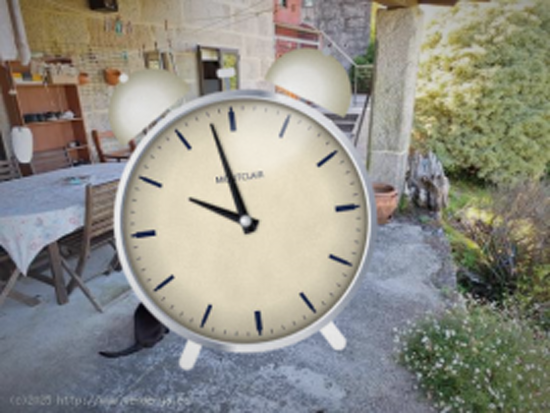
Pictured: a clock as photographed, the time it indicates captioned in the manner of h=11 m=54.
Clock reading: h=9 m=58
